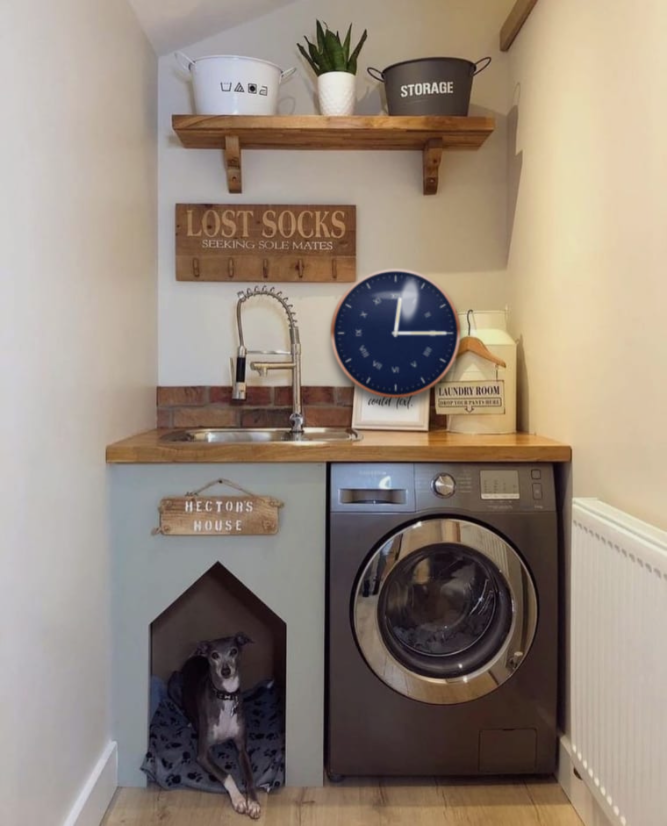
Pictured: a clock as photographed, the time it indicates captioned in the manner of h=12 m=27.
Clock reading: h=12 m=15
